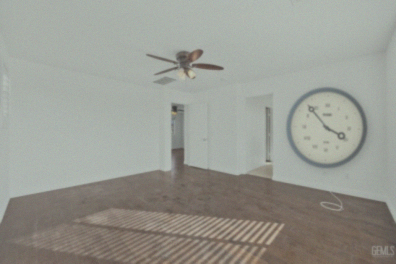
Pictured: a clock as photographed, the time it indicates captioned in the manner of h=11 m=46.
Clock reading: h=3 m=53
